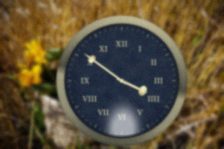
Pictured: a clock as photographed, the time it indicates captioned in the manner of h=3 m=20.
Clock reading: h=3 m=51
